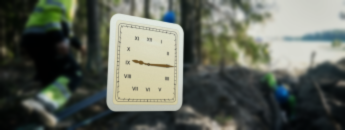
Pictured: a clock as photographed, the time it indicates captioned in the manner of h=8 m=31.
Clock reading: h=9 m=15
